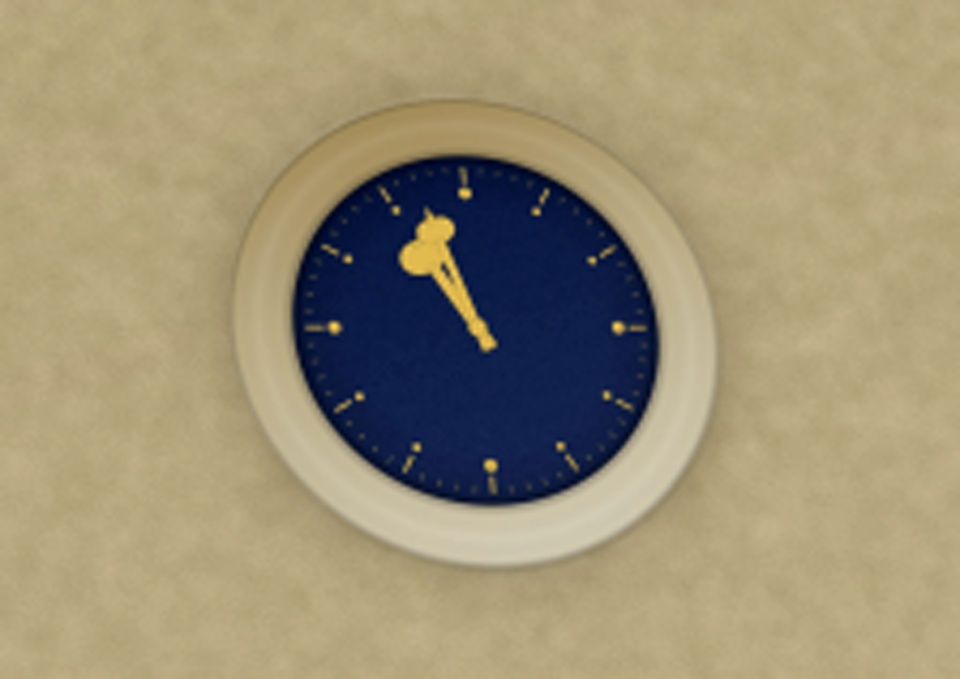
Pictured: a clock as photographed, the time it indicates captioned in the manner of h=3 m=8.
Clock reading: h=10 m=57
